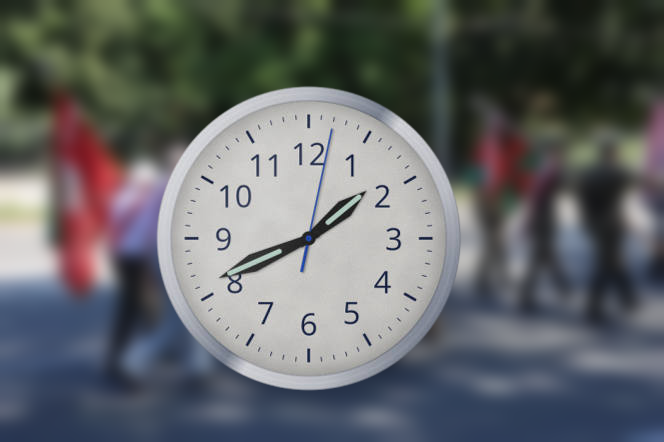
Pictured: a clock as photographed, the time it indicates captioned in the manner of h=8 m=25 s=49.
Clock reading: h=1 m=41 s=2
